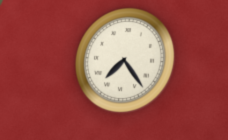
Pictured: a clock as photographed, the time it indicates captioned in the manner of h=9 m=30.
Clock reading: h=7 m=23
